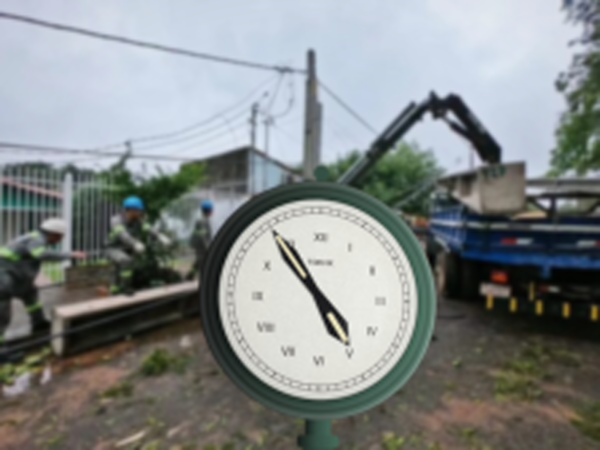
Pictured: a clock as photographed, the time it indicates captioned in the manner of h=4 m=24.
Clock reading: h=4 m=54
